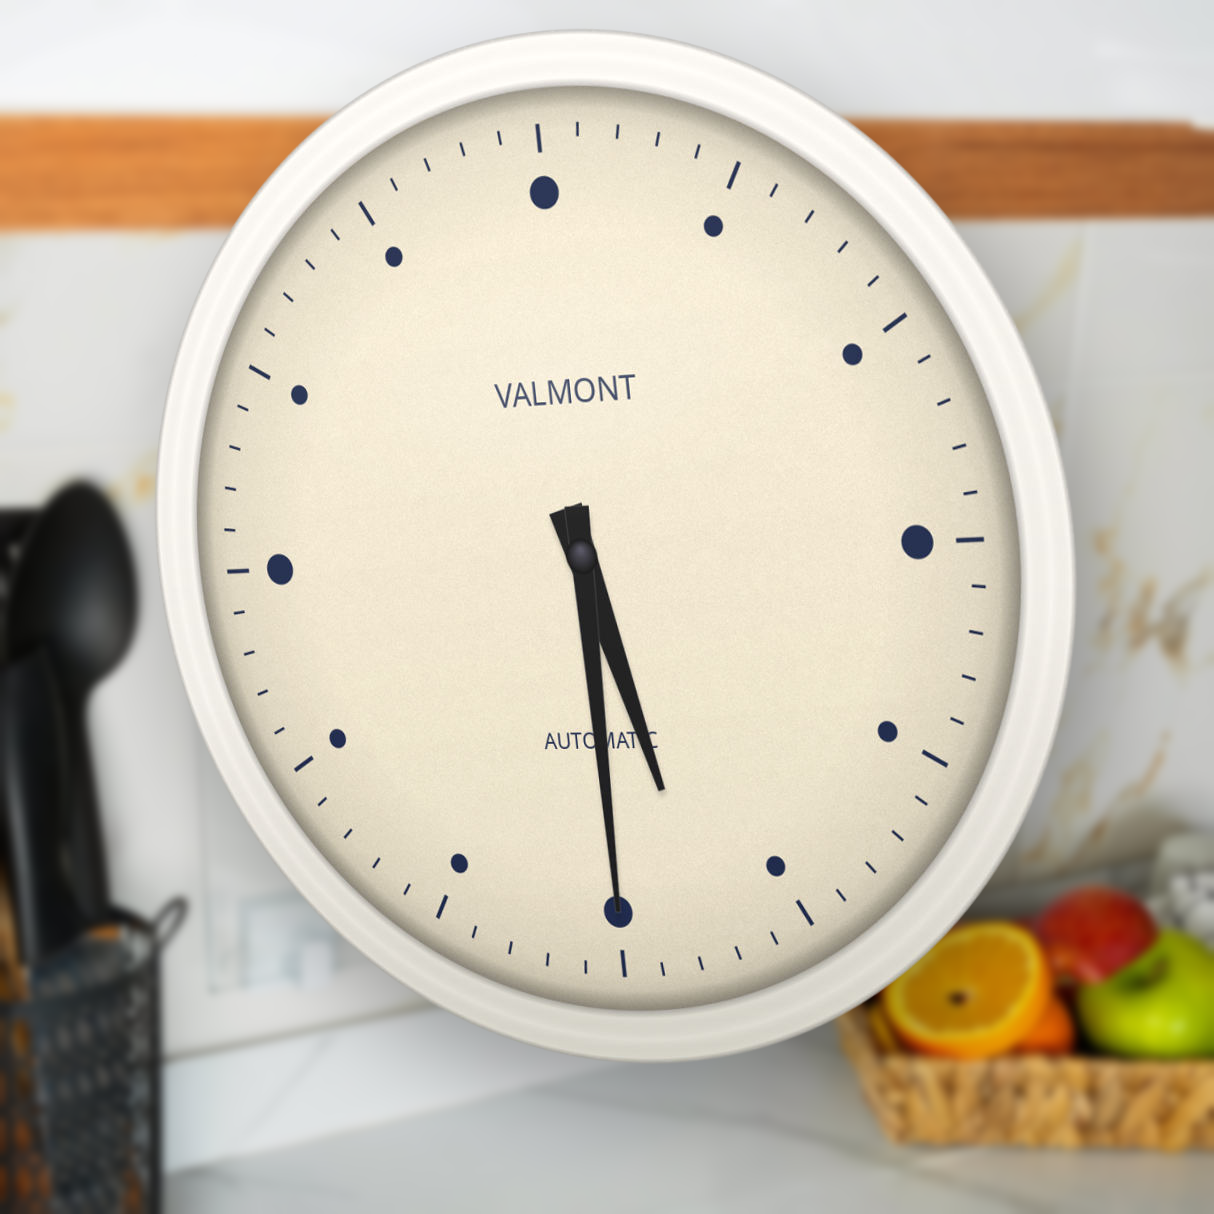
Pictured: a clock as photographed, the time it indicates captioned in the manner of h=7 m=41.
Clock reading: h=5 m=30
